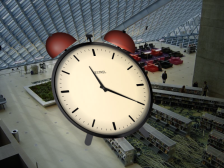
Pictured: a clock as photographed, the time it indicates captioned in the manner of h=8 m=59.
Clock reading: h=11 m=20
